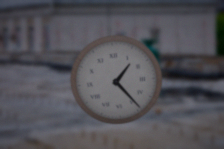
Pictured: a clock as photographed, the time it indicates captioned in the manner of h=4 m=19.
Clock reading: h=1 m=24
